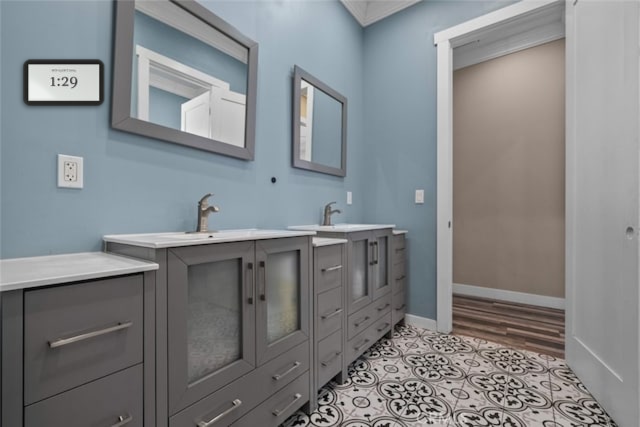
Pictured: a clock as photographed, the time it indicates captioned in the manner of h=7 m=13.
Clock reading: h=1 m=29
